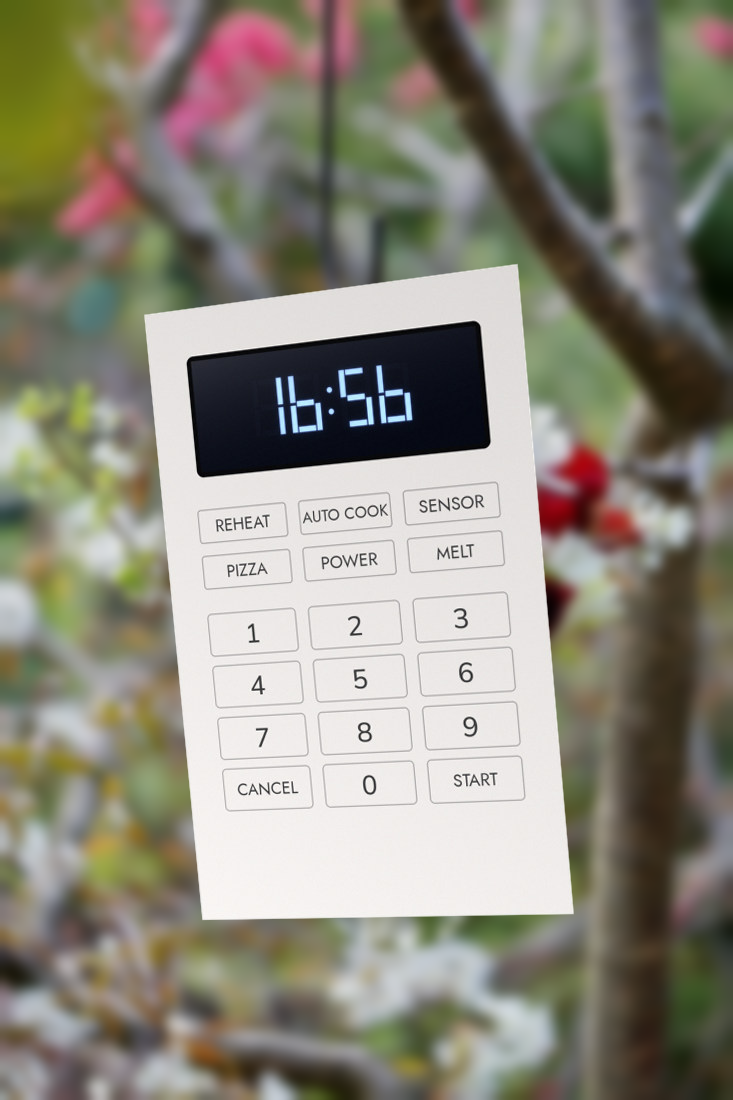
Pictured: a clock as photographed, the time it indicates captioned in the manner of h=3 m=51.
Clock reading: h=16 m=56
